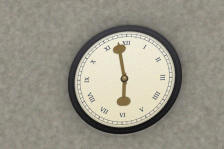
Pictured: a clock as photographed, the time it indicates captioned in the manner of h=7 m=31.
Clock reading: h=5 m=58
